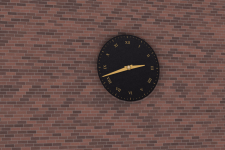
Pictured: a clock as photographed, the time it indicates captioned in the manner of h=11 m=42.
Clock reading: h=2 m=42
